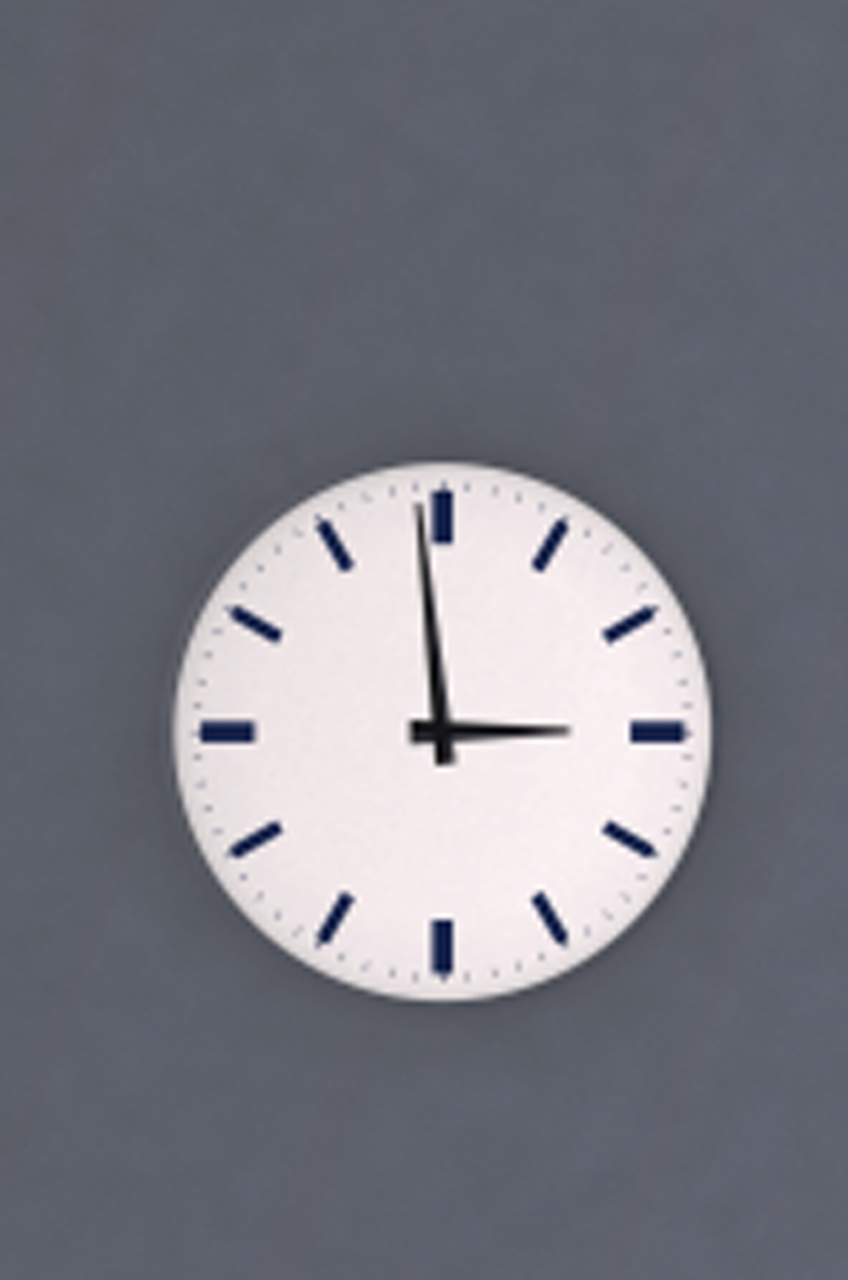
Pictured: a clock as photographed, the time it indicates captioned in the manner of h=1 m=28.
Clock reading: h=2 m=59
